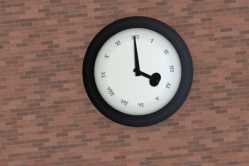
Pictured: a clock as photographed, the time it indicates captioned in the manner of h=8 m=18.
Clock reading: h=4 m=0
